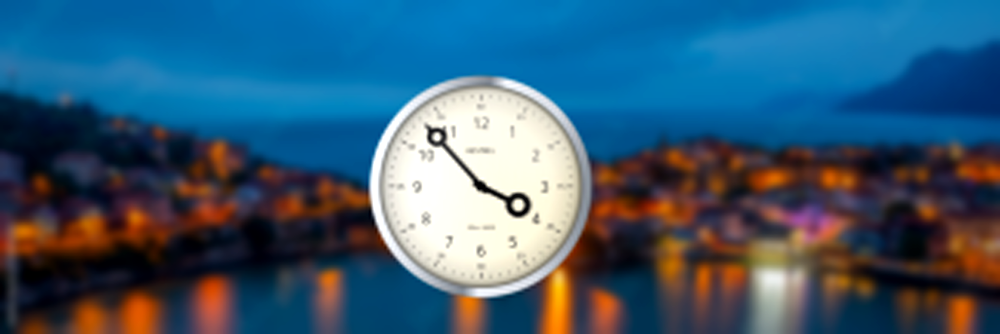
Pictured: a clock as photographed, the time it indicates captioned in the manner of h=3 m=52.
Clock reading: h=3 m=53
